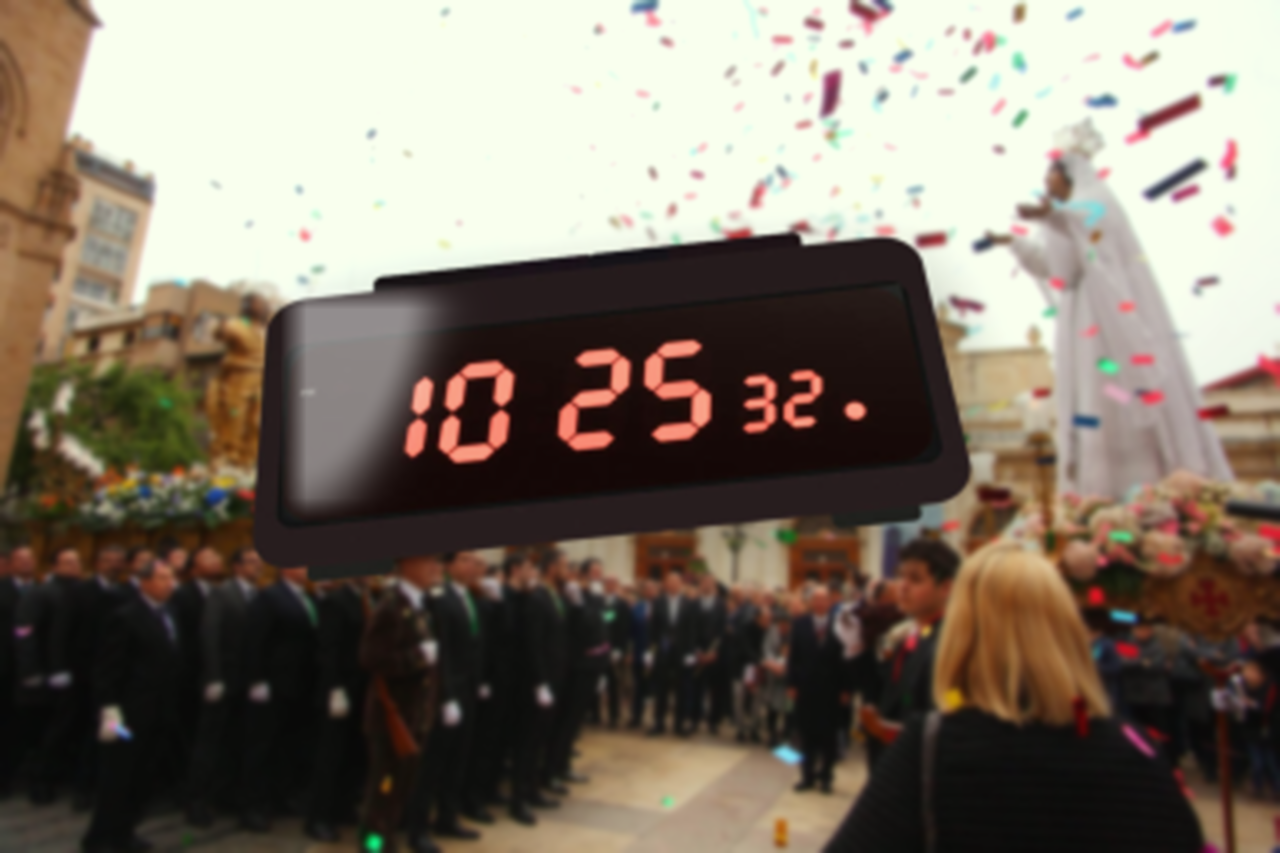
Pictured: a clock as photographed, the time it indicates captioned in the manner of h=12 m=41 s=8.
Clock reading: h=10 m=25 s=32
